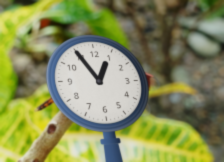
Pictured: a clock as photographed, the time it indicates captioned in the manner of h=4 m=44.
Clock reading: h=12 m=55
